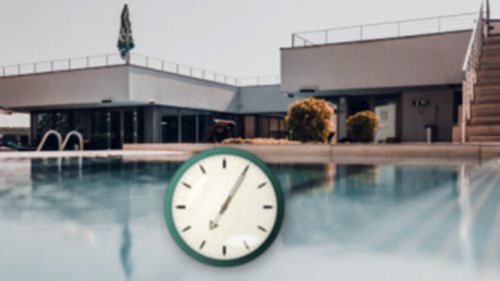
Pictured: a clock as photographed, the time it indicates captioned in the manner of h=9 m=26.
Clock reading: h=7 m=5
